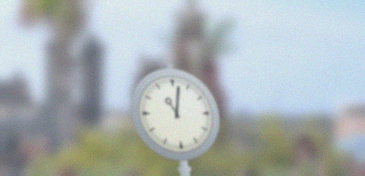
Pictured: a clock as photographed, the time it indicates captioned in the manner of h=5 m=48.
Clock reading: h=11 m=2
